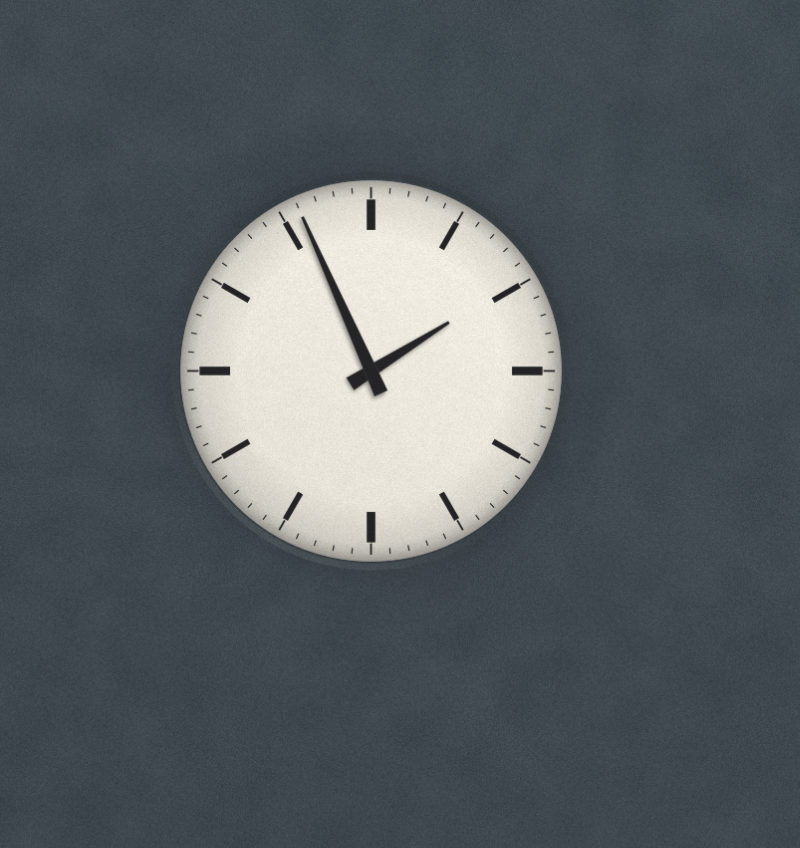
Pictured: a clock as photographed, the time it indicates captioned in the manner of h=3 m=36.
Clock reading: h=1 m=56
